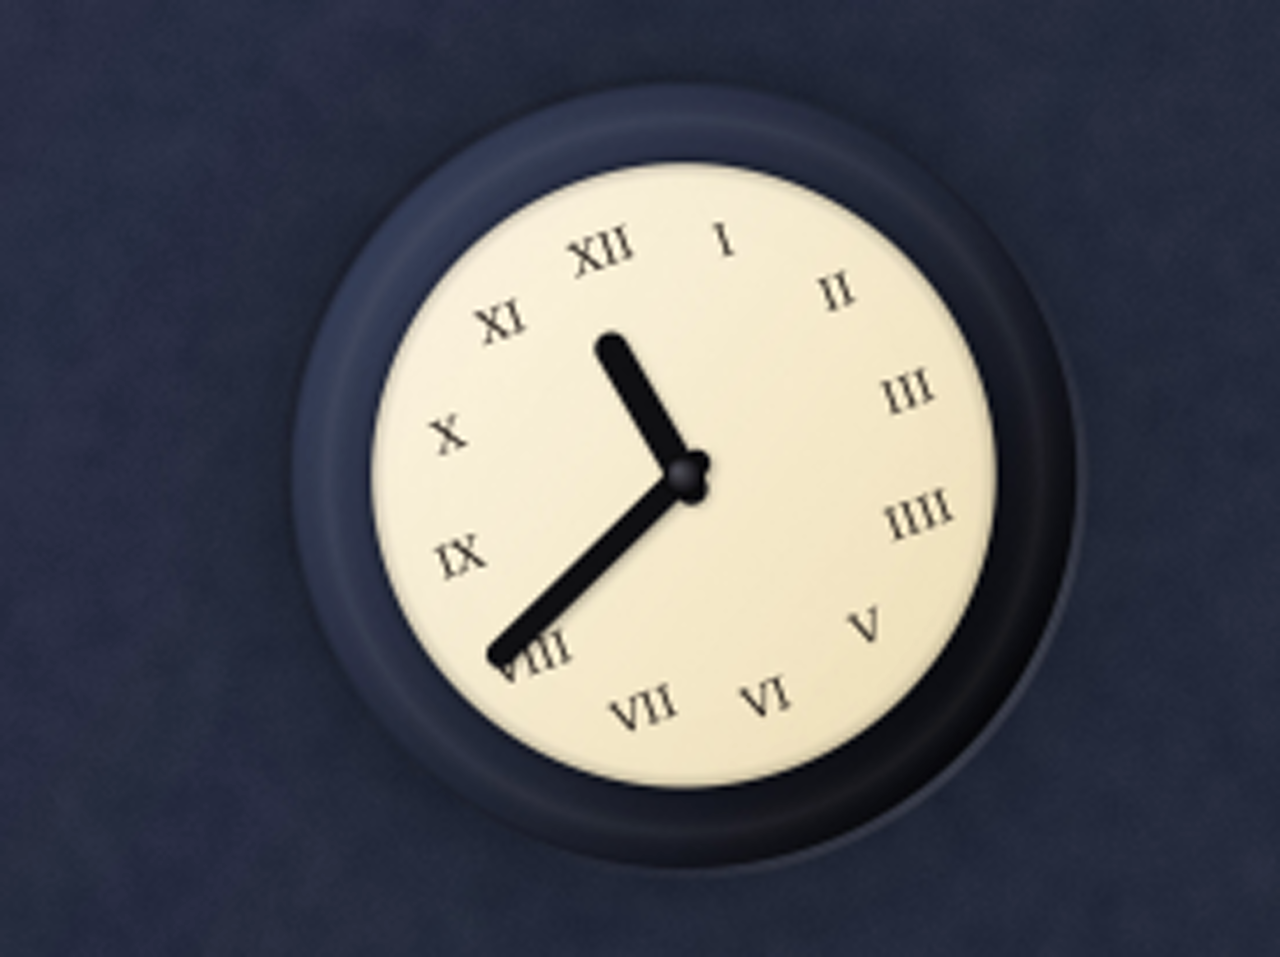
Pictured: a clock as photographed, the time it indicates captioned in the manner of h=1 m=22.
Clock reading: h=11 m=41
